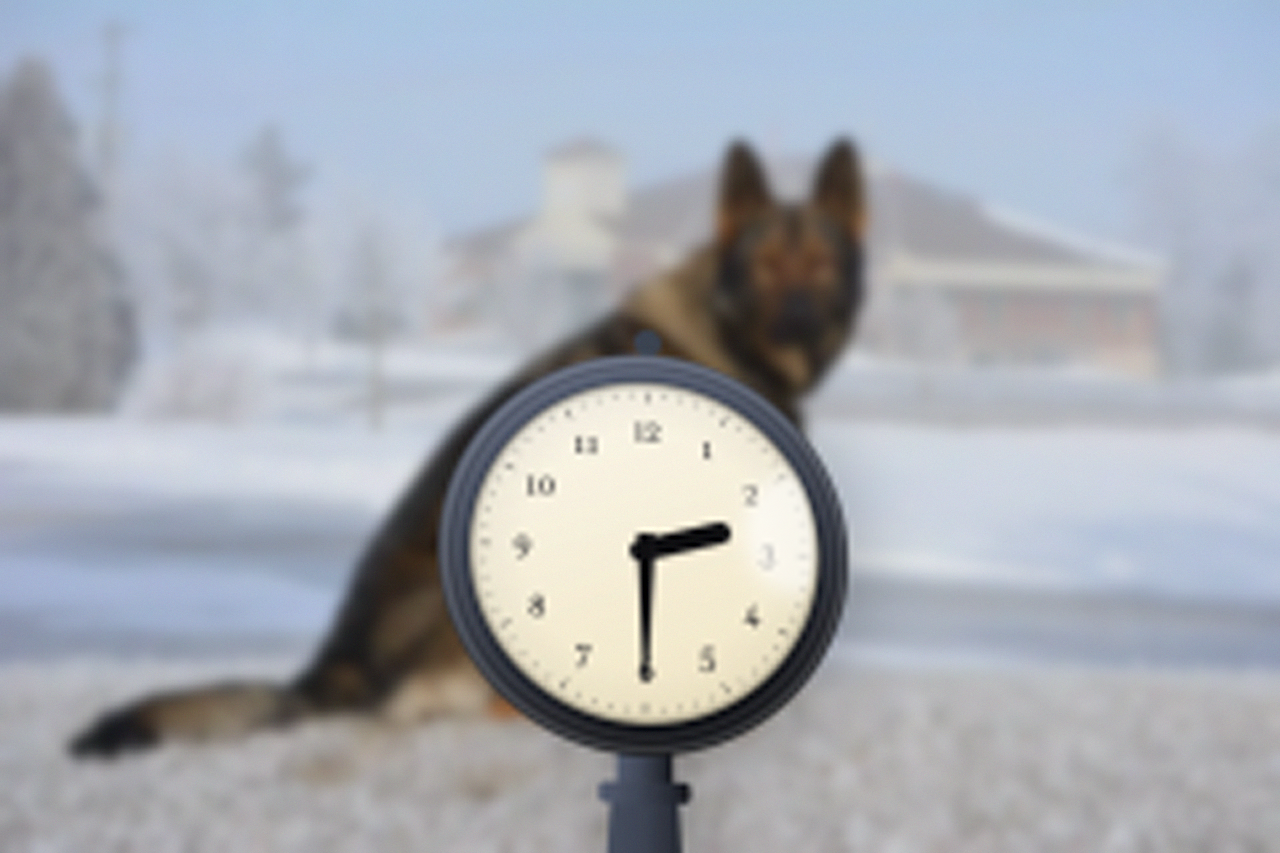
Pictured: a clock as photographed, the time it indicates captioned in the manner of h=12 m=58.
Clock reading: h=2 m=30
